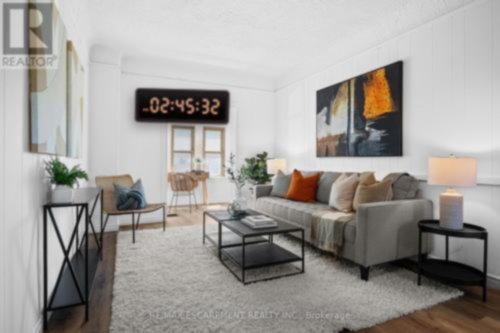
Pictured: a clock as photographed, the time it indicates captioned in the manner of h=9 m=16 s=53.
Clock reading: h=2 m=45 s=32
